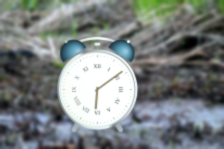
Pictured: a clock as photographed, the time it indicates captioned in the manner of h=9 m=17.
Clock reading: h=6 m=9
